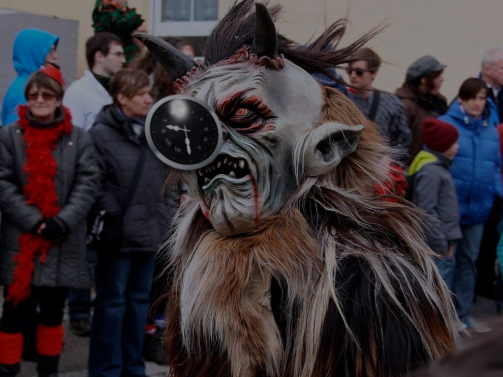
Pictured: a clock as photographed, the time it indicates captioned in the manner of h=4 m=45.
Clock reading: h=9 m=30
